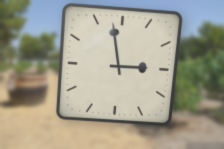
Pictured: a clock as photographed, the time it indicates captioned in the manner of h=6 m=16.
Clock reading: h=2 m=58
